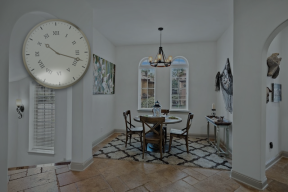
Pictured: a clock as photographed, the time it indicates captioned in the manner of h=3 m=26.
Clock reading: h=10 m=18
